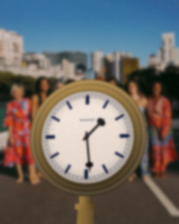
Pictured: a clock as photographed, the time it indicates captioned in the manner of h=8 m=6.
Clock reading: h=1 m=29
